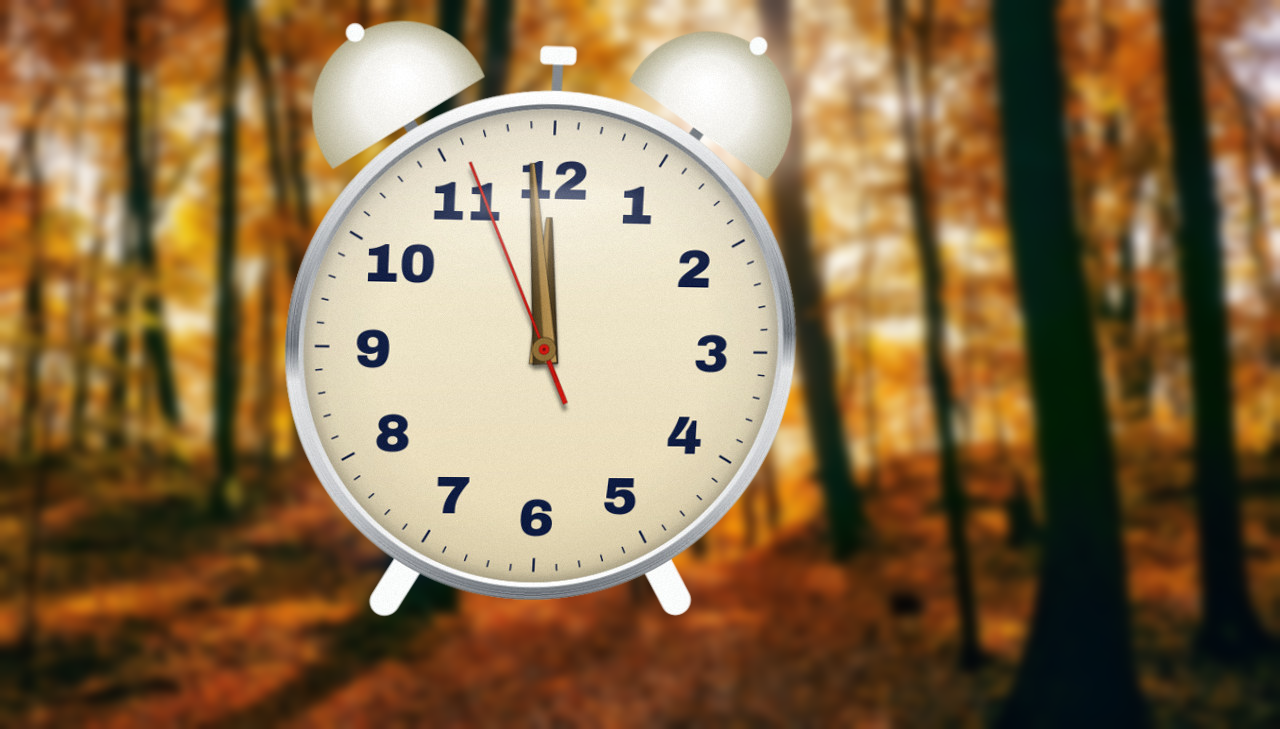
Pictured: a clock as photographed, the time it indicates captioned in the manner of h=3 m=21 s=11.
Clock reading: h=11 m=58 s=56
